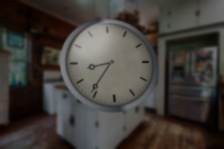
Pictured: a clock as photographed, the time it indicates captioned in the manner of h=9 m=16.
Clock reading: h=8 m=36
